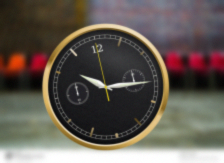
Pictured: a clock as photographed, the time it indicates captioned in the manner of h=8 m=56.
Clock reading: h=10 m=16
